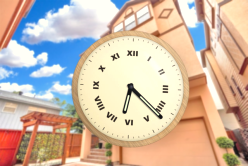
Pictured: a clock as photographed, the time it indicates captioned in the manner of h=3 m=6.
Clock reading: h=6 m=22
